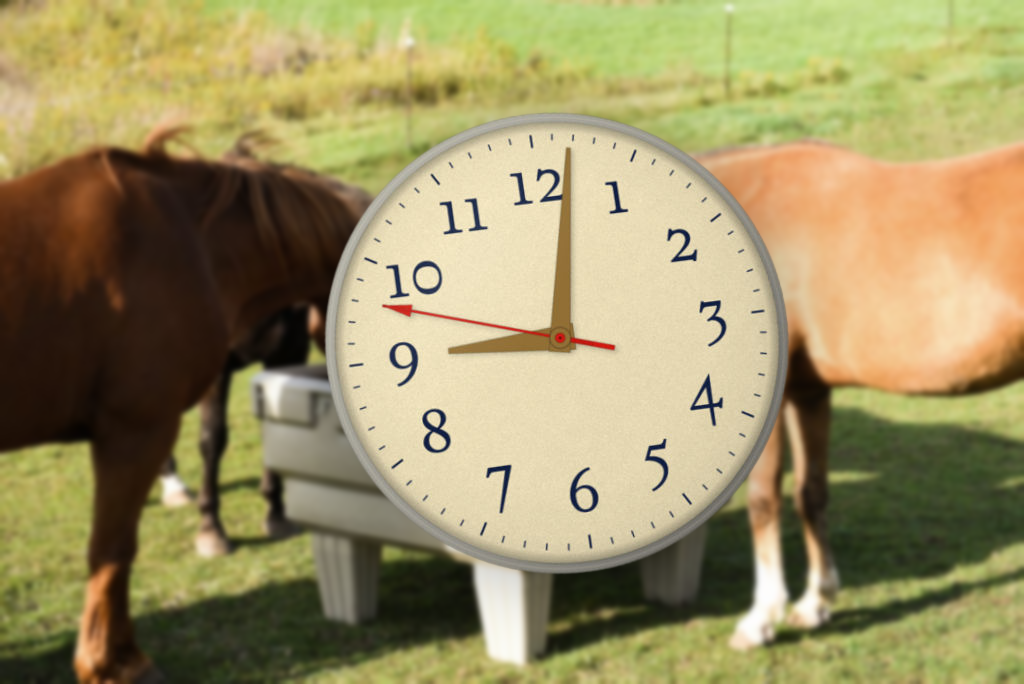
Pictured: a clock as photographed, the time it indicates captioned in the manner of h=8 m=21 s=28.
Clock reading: h=9 m=1 s=48
